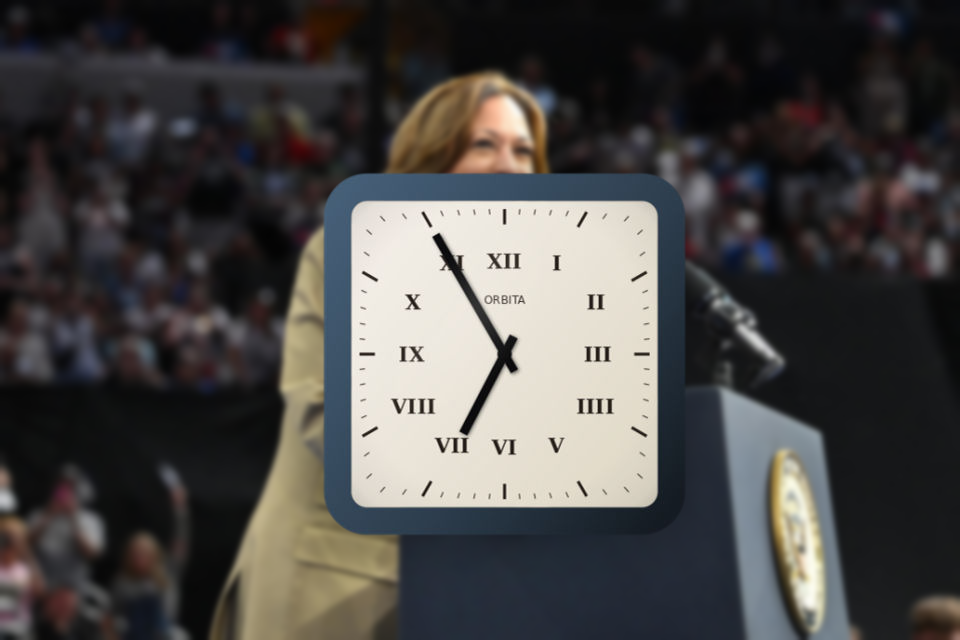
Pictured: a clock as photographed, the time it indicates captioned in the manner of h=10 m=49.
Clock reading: h=6 m=55
